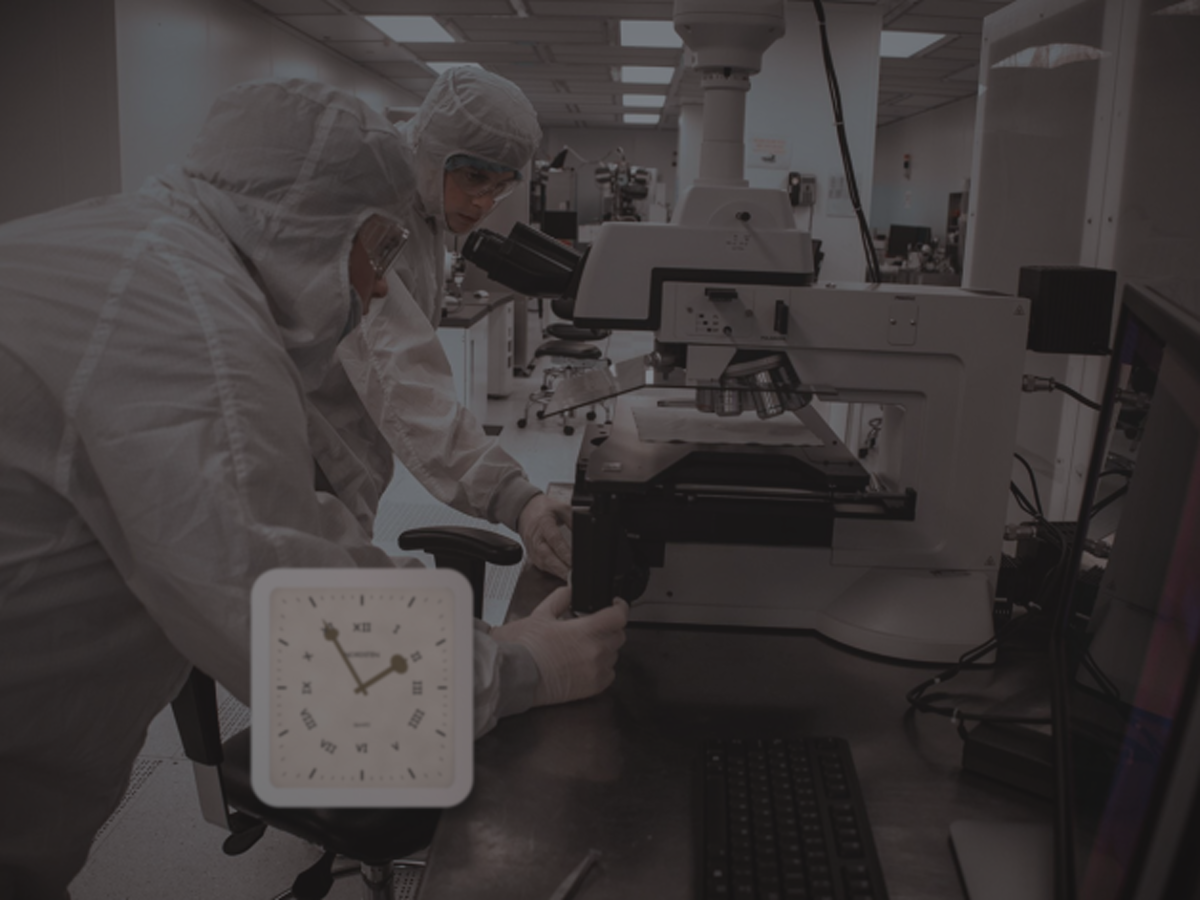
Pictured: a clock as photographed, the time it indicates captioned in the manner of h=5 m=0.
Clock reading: h=1 m=55
